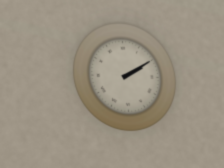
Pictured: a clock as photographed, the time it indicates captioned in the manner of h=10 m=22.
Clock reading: h=2 m=10
